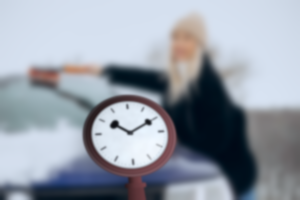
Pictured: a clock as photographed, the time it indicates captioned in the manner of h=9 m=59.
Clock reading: h=10 m=10
